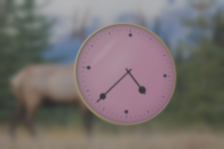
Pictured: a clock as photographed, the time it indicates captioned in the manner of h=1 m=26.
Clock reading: h=4 m=37
